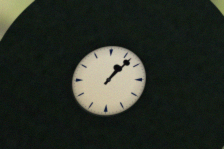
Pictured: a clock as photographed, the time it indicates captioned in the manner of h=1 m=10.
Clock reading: h=1 m=7
